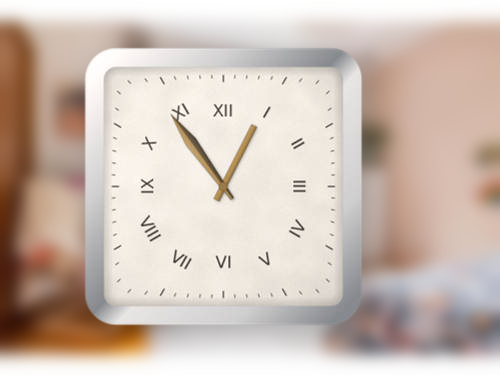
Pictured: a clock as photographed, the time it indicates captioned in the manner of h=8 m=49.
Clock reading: h=12 m=54
